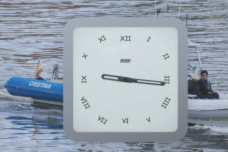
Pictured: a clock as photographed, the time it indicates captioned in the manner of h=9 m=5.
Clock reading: h=9 m=16
